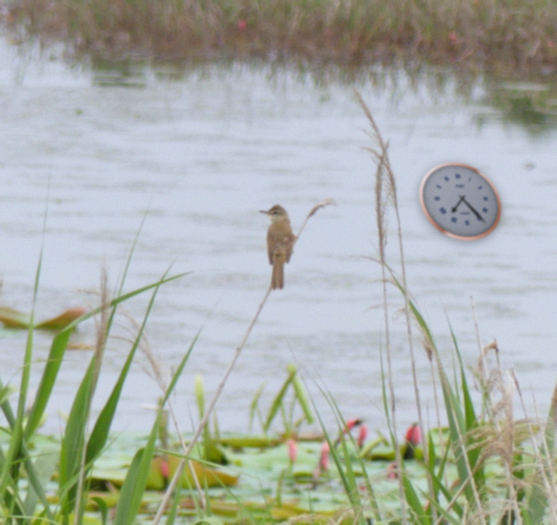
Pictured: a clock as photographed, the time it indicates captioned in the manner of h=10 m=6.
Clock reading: h=7 m=24
